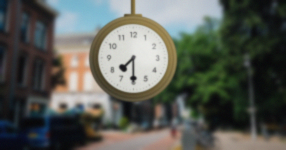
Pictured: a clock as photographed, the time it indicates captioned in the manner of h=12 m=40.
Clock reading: h=7 m=30
